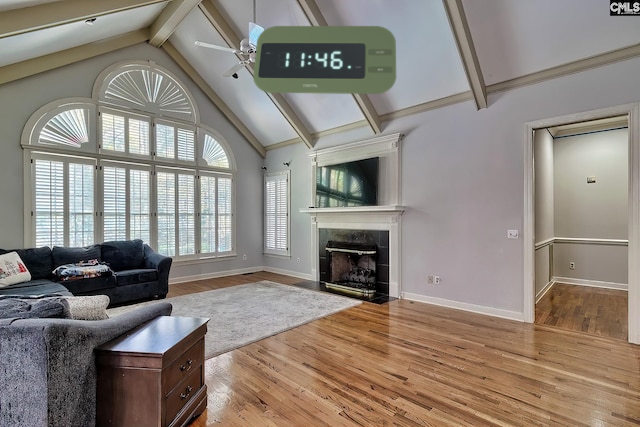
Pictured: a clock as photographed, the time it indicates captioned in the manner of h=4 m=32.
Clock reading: h=11 m=46
